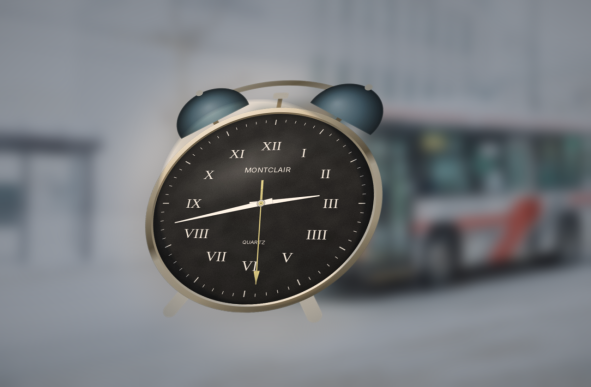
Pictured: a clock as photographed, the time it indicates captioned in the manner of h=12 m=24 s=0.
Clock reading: h=2 m=42 s=29
